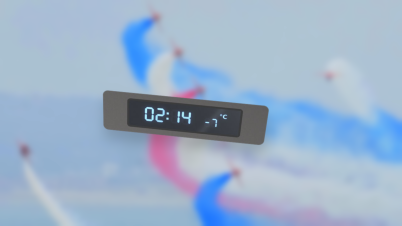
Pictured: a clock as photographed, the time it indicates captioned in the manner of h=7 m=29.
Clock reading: h=2 m=14
